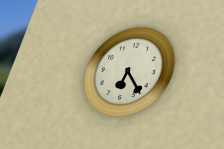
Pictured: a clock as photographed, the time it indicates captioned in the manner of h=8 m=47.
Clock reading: h=6 m=23
